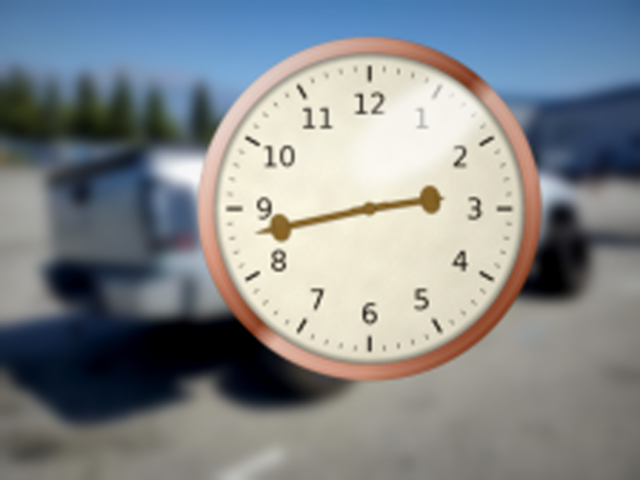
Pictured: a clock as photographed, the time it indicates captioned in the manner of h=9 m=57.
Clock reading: h=2 m=43
